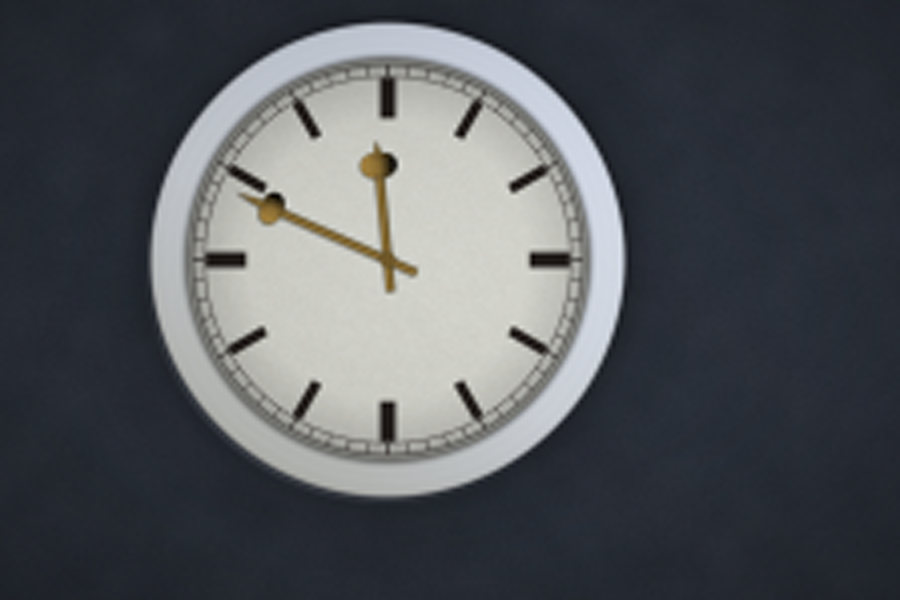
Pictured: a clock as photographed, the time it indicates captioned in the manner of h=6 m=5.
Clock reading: h=11 m=49
